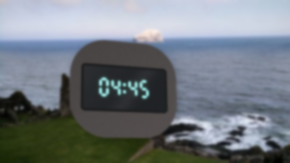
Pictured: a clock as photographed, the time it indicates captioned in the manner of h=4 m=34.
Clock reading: h=4 m=45
